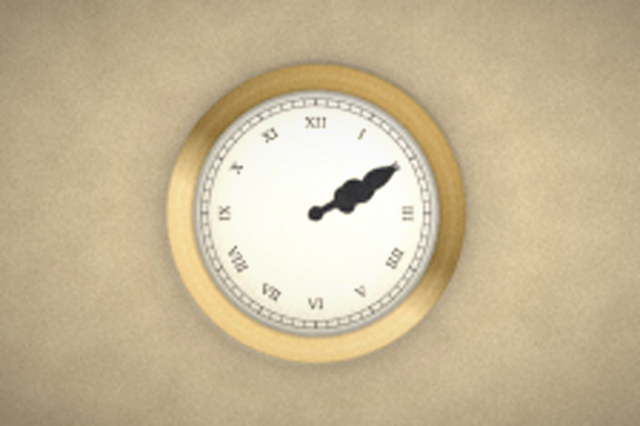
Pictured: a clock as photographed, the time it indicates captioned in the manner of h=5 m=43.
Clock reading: h=2 m=10
